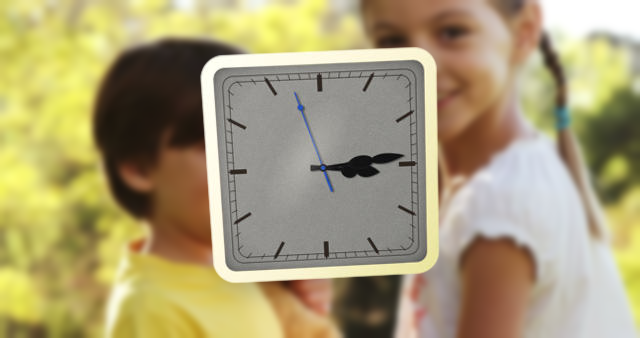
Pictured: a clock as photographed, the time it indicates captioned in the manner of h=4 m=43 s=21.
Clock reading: h=3 m=13 s=57
